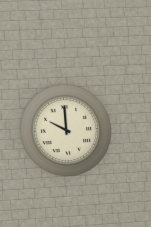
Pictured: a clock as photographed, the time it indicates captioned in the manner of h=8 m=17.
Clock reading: h=10 m=0
